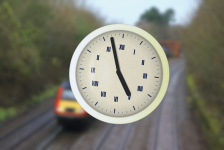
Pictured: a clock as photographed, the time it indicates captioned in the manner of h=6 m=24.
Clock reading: h=4 m=57
